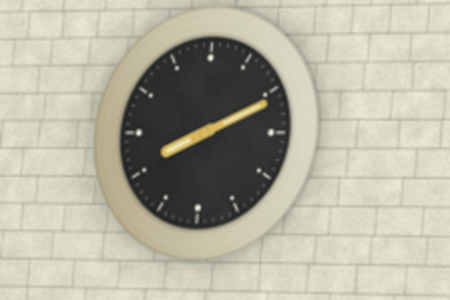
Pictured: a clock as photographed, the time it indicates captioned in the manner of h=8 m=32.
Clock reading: h=8 m=11
